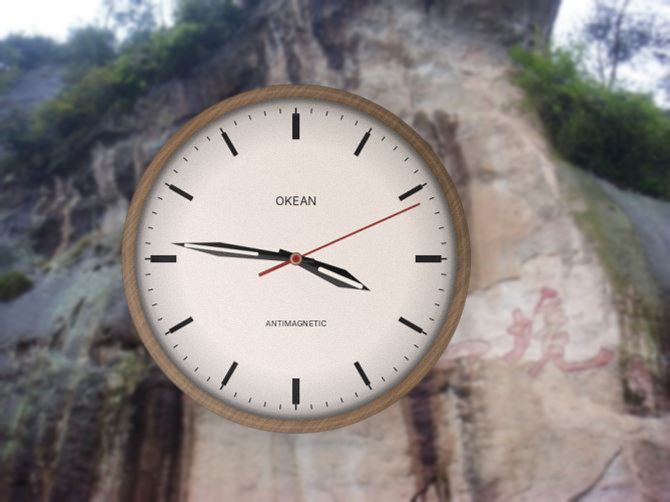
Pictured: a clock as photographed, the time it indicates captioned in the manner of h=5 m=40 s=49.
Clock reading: h=3 m=46 s=11
